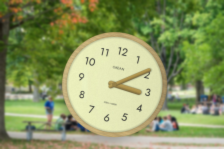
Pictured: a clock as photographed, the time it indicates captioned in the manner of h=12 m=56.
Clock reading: h=3 m=9
